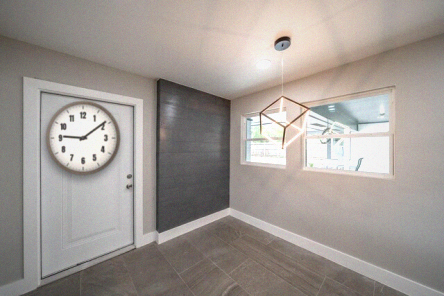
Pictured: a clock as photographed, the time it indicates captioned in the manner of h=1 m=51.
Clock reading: h=9 m=9
